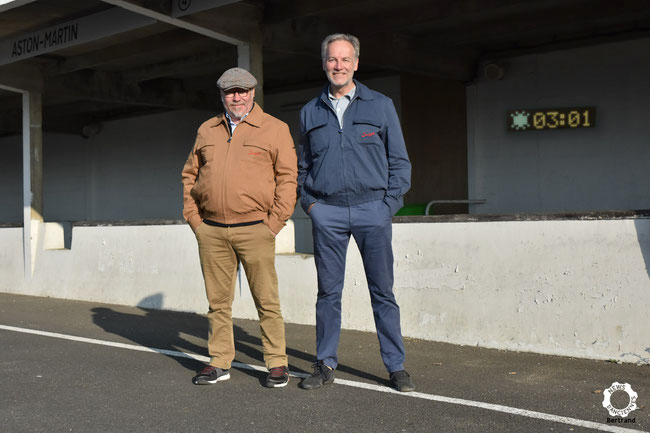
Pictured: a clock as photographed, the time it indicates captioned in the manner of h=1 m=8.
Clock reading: h=3 m=1
